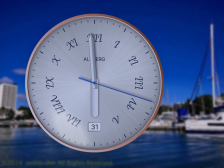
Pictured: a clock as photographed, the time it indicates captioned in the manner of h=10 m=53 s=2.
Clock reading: h=5 m=59 s=18
